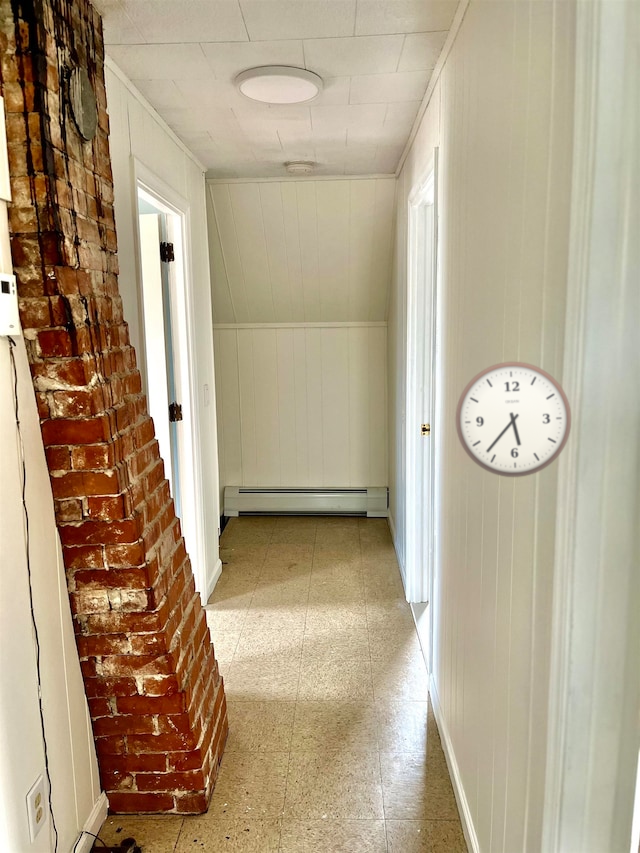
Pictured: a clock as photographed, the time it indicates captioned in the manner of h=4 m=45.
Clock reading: h=5 m=37
